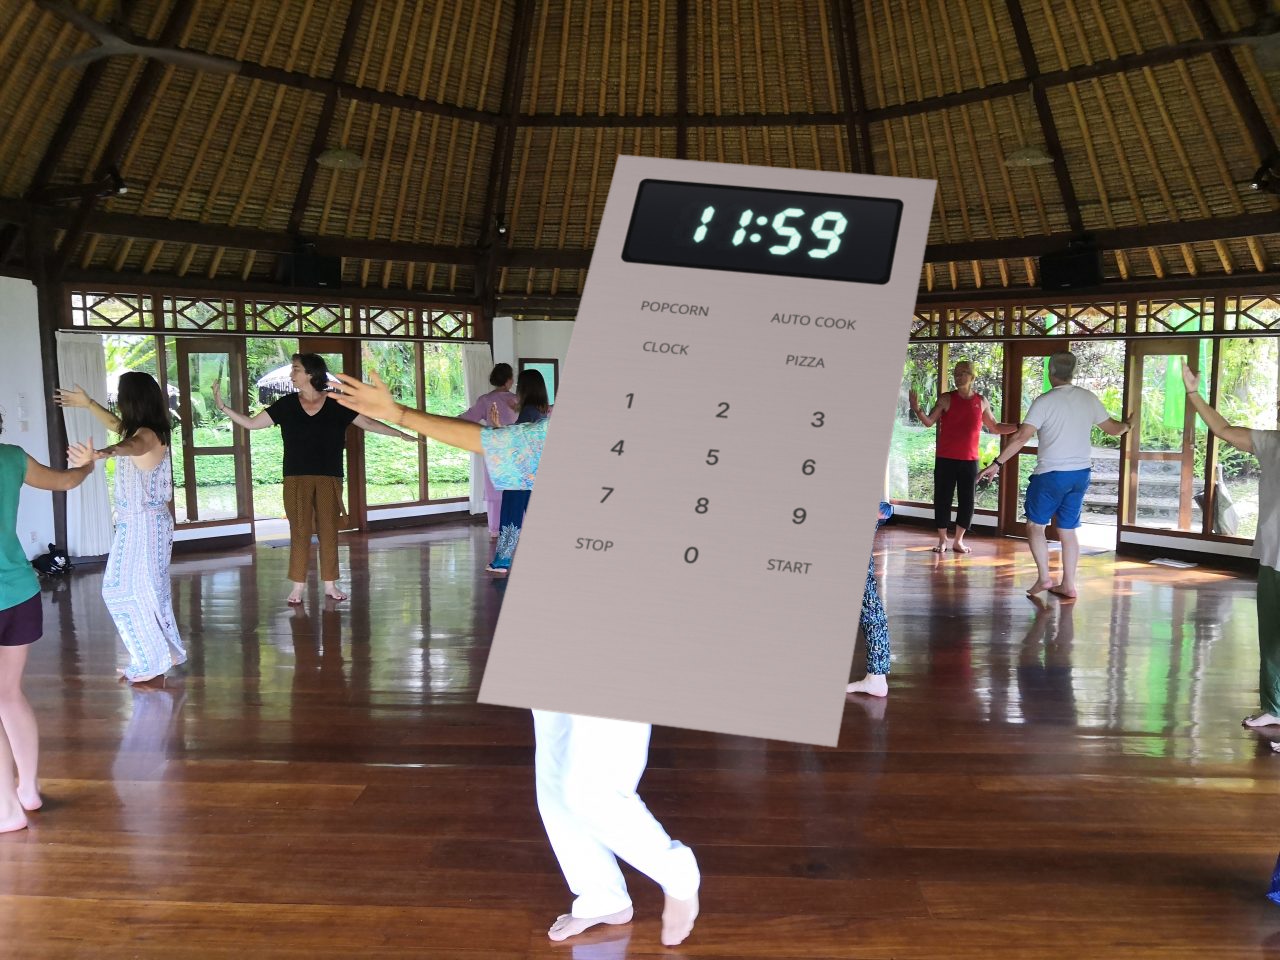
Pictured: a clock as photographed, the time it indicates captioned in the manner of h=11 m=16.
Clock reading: h=11 m=59
